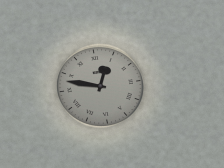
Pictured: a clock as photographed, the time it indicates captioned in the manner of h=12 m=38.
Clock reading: h=12 m=48
